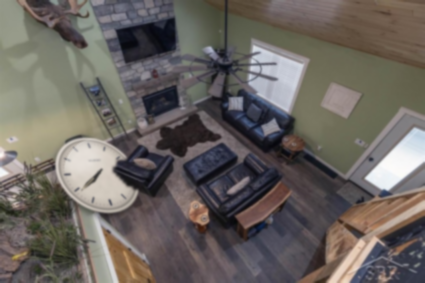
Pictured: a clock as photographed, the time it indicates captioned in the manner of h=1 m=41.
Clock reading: h=7 m=39
